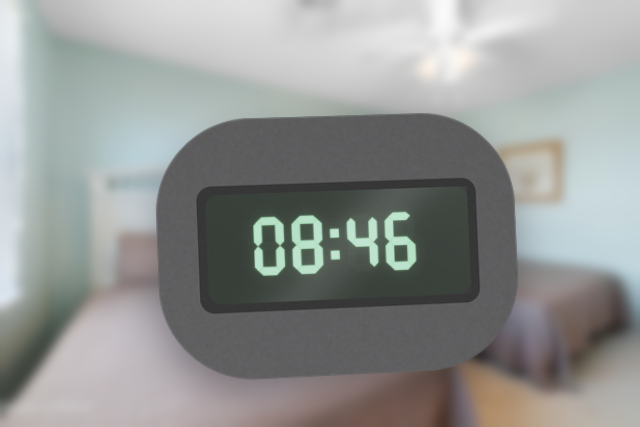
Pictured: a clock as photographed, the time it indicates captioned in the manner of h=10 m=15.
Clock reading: h=8 m=46
